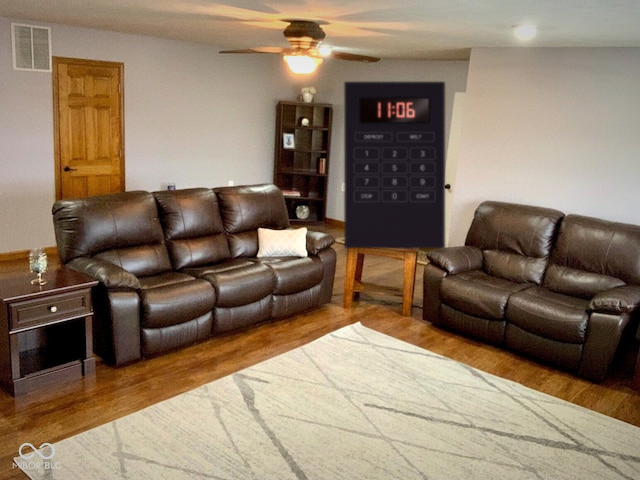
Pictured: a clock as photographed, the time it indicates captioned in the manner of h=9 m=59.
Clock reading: h=11 m=6
